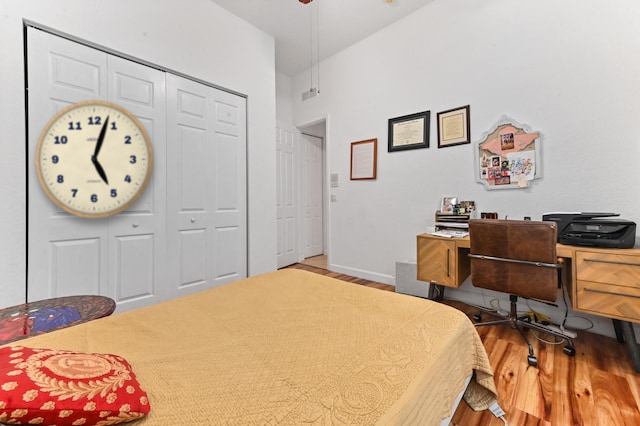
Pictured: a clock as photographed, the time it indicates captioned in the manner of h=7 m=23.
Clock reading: h=5 m=3
